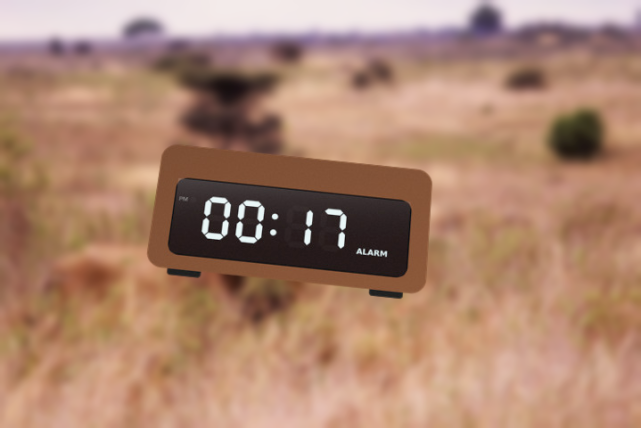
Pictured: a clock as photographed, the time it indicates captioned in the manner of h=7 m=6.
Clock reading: h=0 m=17
